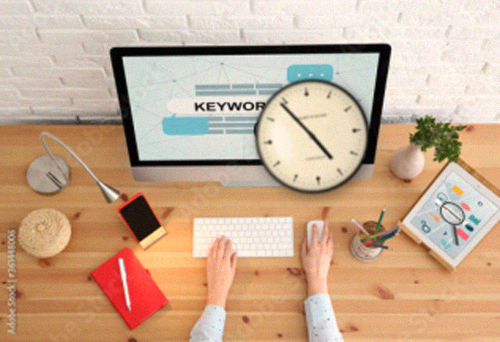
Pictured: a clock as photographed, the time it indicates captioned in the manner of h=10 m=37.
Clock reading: h=4 m=54
